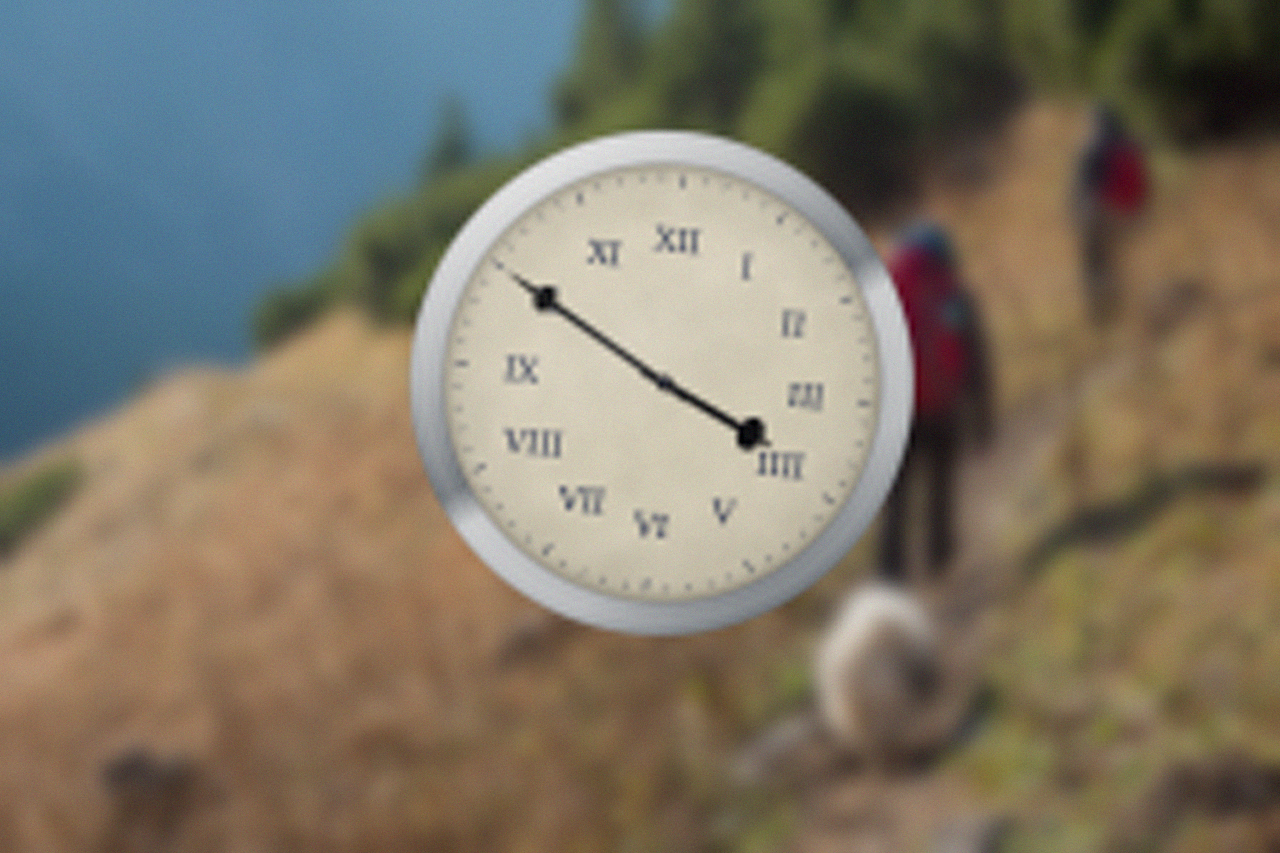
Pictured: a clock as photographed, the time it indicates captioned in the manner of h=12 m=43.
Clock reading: h=3 m=50
